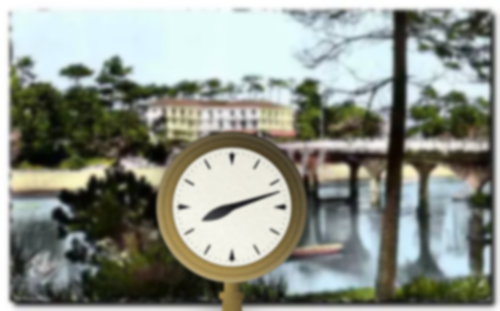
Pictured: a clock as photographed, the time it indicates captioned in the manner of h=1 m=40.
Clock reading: h=8 m=12
